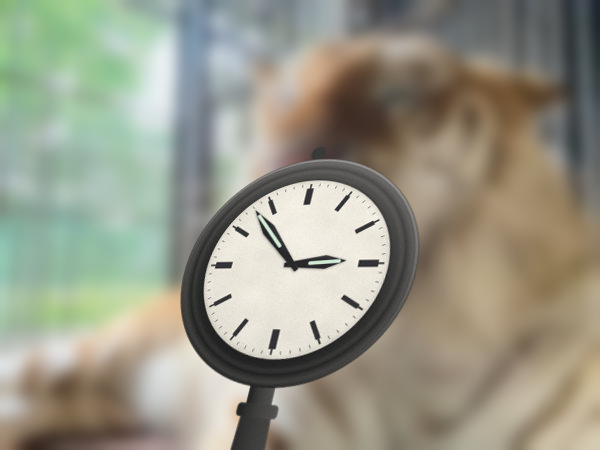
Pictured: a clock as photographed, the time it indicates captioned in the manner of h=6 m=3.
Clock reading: h=2 m=53
